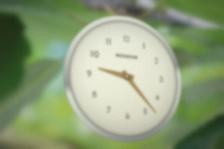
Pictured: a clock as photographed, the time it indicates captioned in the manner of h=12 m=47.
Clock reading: h=9 m=23
